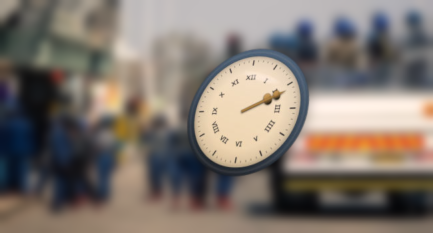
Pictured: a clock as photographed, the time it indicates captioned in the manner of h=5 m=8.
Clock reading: h=2 m=11
